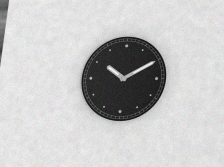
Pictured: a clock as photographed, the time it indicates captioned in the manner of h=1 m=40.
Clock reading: h=10 m=10
